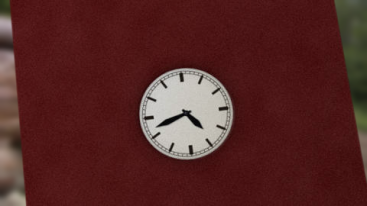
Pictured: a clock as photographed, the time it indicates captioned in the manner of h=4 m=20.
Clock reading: h=4 m=42
